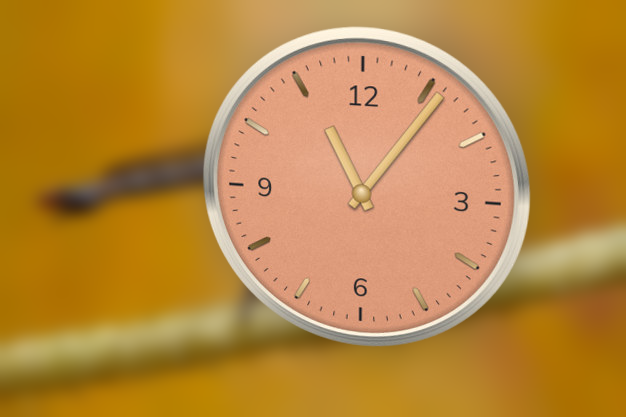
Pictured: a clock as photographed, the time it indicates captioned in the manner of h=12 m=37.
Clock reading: h=11 m=6
